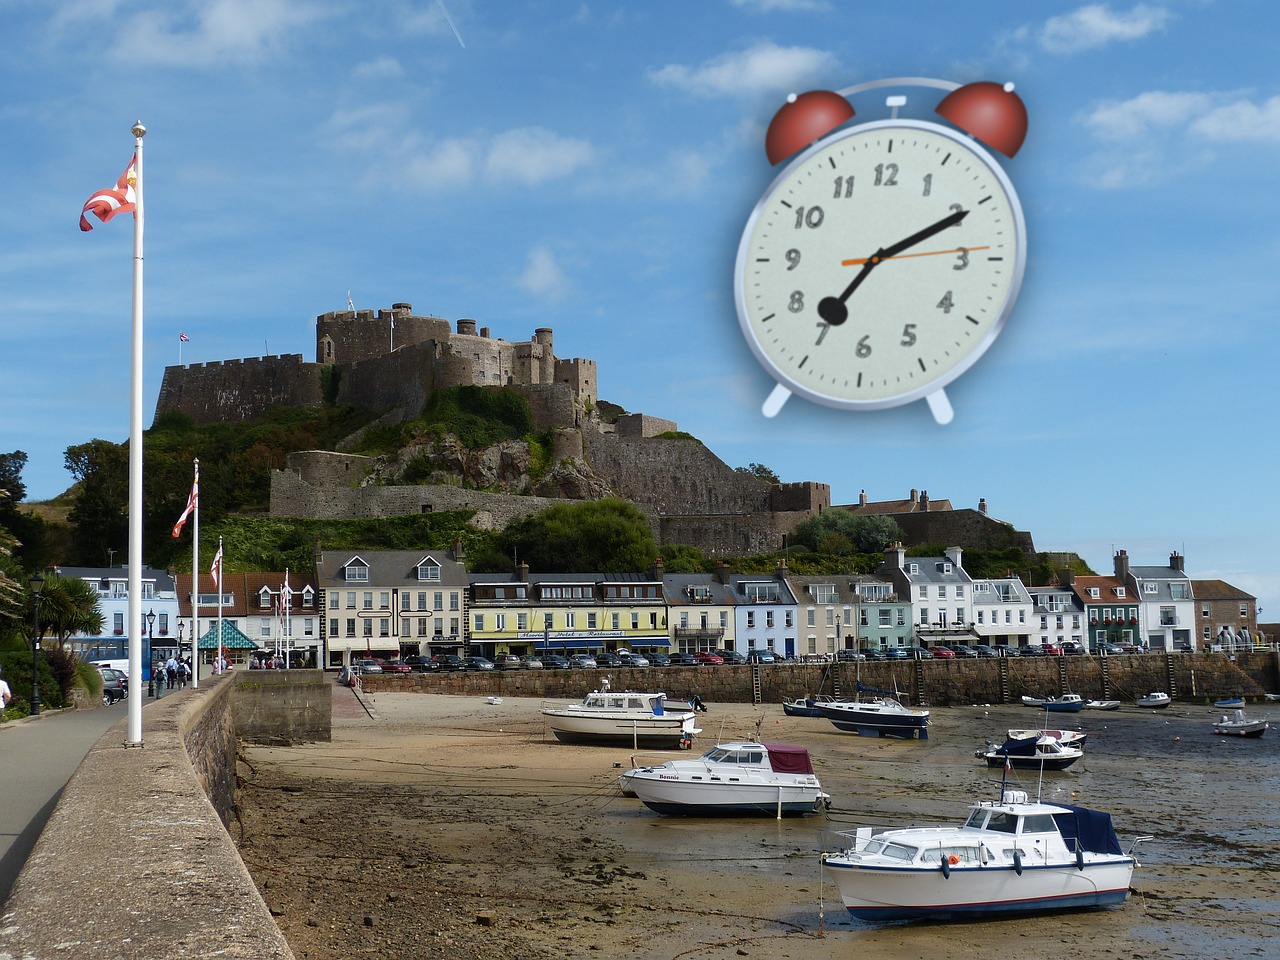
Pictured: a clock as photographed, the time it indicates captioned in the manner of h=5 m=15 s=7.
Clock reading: h=7 m=10 s=14
